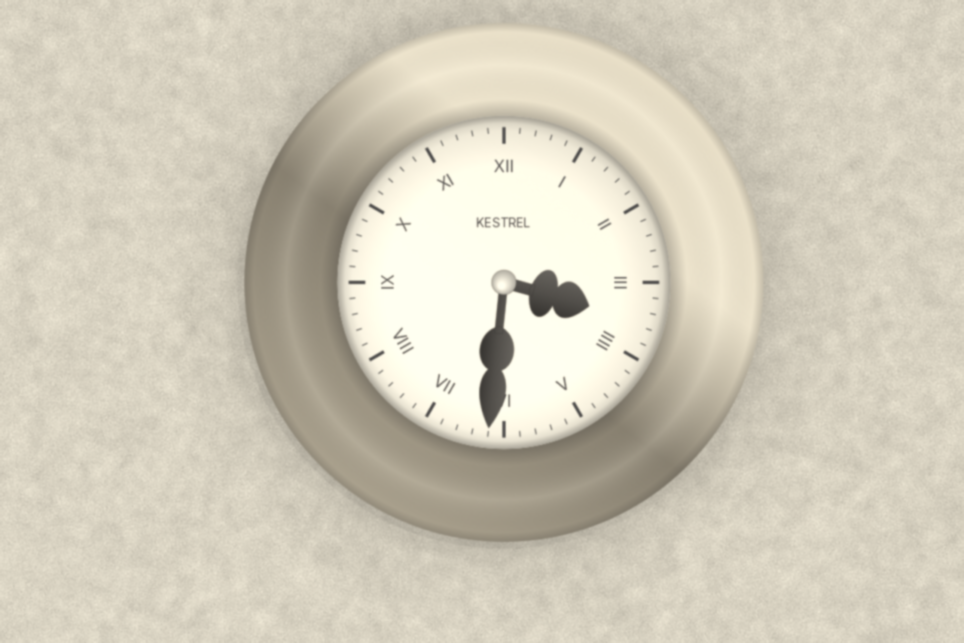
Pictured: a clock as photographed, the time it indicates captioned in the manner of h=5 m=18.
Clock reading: h=3 m=31
